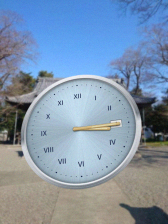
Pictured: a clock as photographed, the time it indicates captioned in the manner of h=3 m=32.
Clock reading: h=3 m=15
